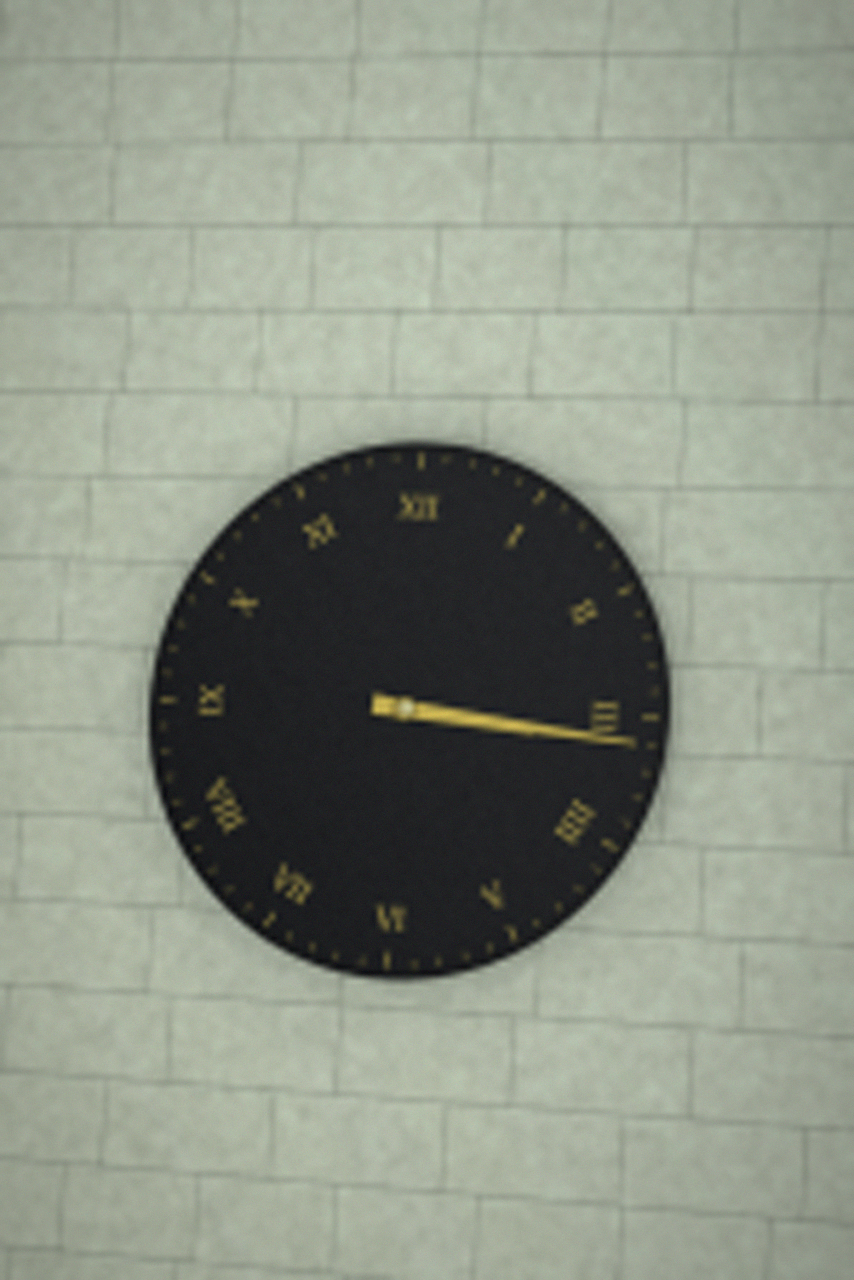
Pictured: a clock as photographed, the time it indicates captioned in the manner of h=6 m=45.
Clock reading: h=3 m=16
